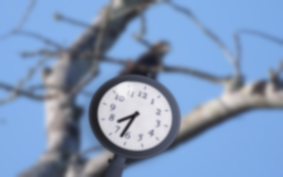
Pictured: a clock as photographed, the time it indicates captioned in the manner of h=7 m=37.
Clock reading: h=7 m=32
